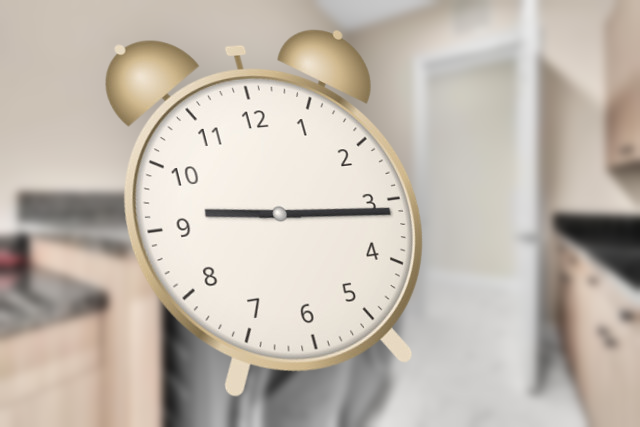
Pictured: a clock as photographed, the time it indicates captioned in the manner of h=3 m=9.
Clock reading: h=9 m=16
